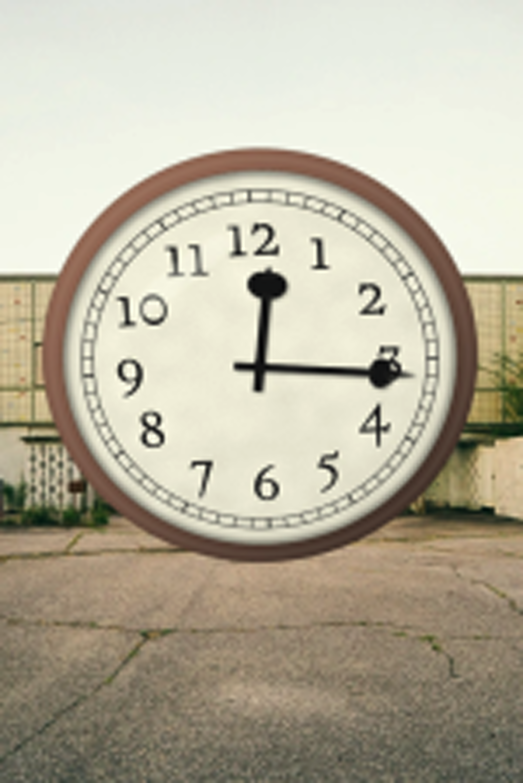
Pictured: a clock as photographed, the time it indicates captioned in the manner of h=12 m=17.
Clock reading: h=12 m=16
